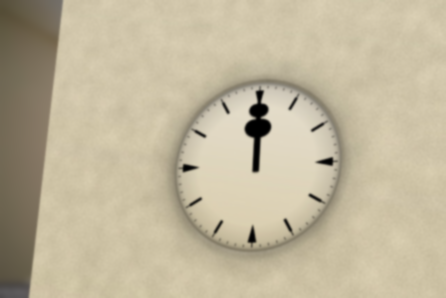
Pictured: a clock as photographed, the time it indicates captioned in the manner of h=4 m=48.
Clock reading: h=12 m=0
